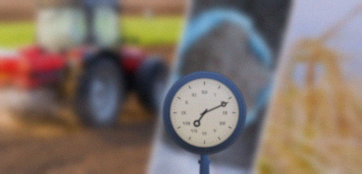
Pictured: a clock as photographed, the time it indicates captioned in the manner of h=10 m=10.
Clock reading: h=7 m=11
